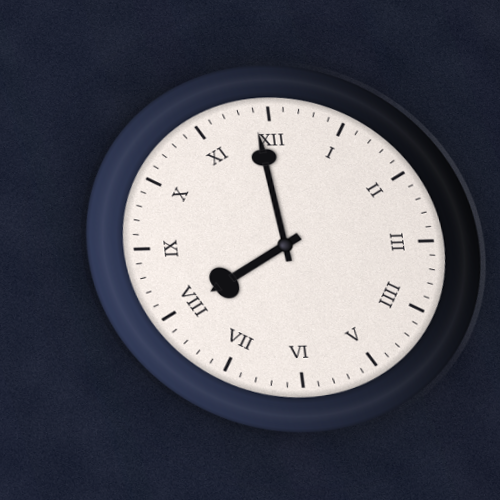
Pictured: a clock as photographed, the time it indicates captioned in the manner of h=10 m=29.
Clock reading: h=7 m=59
